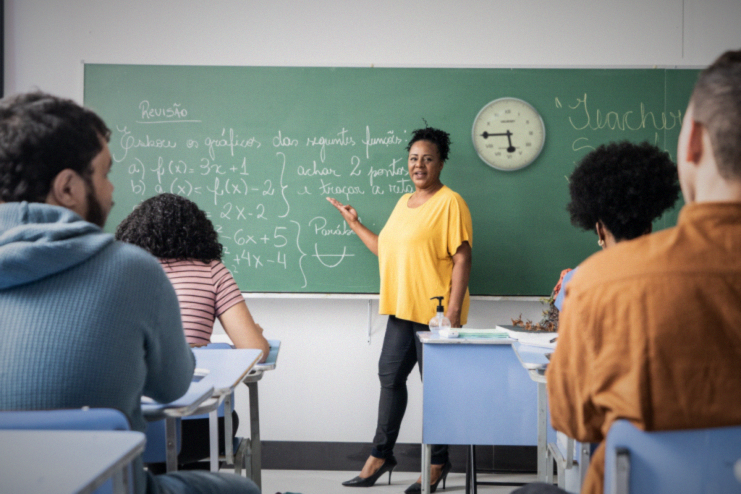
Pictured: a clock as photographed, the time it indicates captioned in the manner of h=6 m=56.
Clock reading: h=5 m=45
